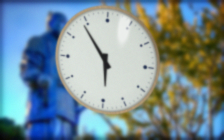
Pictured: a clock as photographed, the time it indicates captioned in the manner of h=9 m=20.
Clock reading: h=5 m=54
